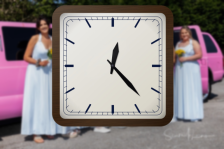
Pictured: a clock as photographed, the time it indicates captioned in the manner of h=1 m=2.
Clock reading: h=12 m=23
